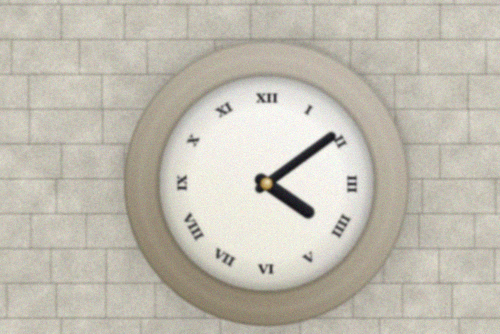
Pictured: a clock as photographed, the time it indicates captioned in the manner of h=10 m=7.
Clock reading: h=4 m=9
